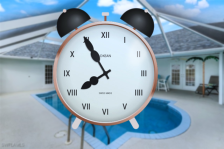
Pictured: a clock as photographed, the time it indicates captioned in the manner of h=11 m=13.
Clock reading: h=7 m=55
